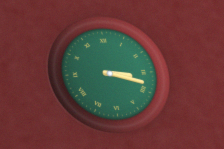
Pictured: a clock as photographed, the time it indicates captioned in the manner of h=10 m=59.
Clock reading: h=3 m=18
